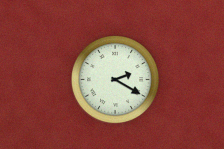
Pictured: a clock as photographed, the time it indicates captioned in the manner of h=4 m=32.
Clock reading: h=2 m=20
